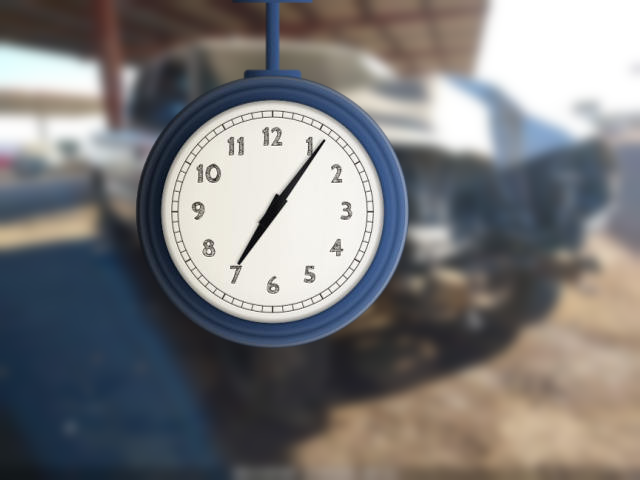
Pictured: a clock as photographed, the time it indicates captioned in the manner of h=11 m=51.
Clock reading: h=7 m=6
